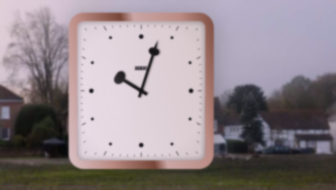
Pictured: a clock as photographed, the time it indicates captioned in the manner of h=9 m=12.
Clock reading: h=10 m=3
